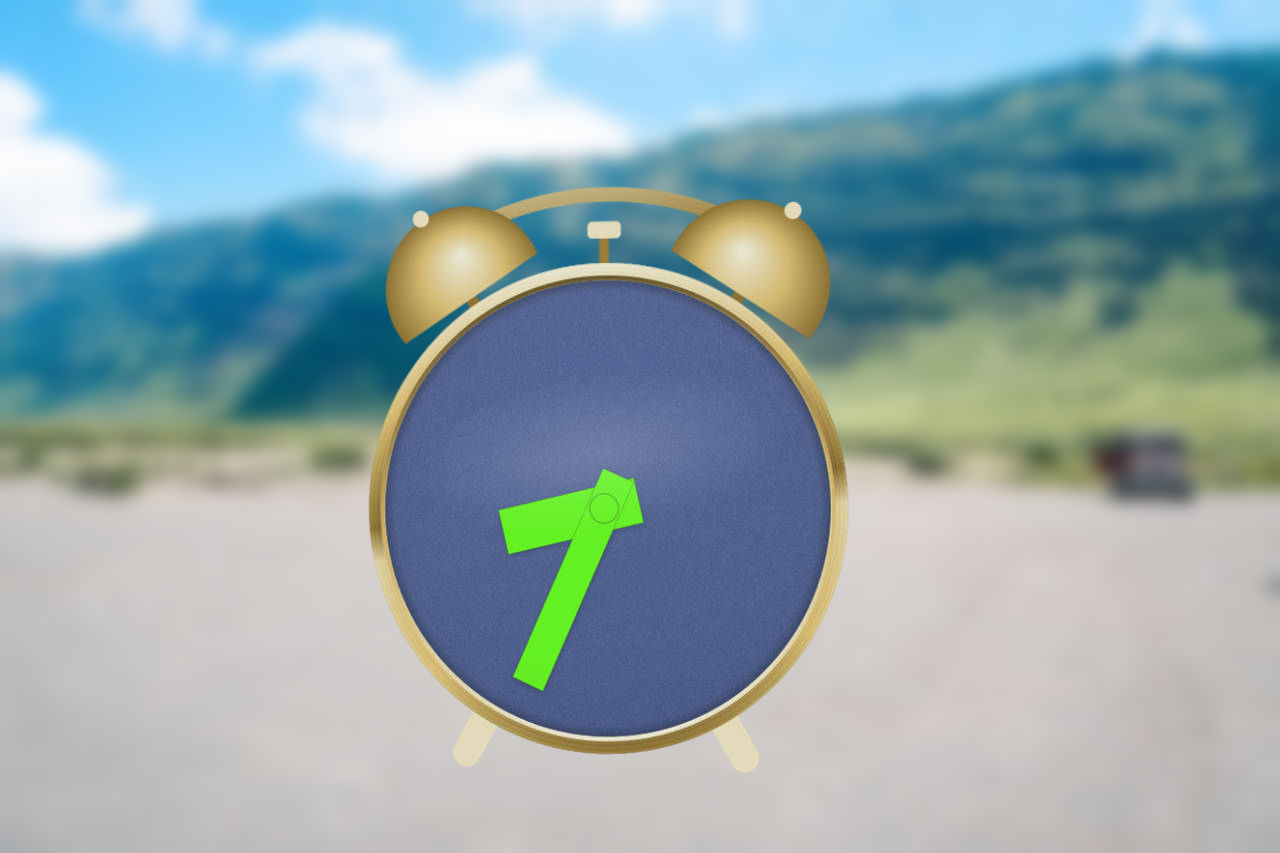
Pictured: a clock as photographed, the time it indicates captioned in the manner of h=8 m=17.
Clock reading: h=8 m=34
